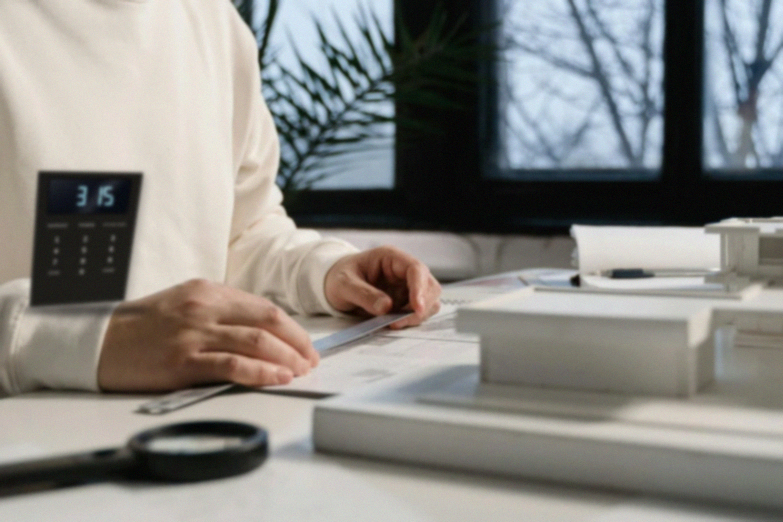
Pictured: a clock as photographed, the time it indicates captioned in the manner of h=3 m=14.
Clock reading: h=3 m=15
